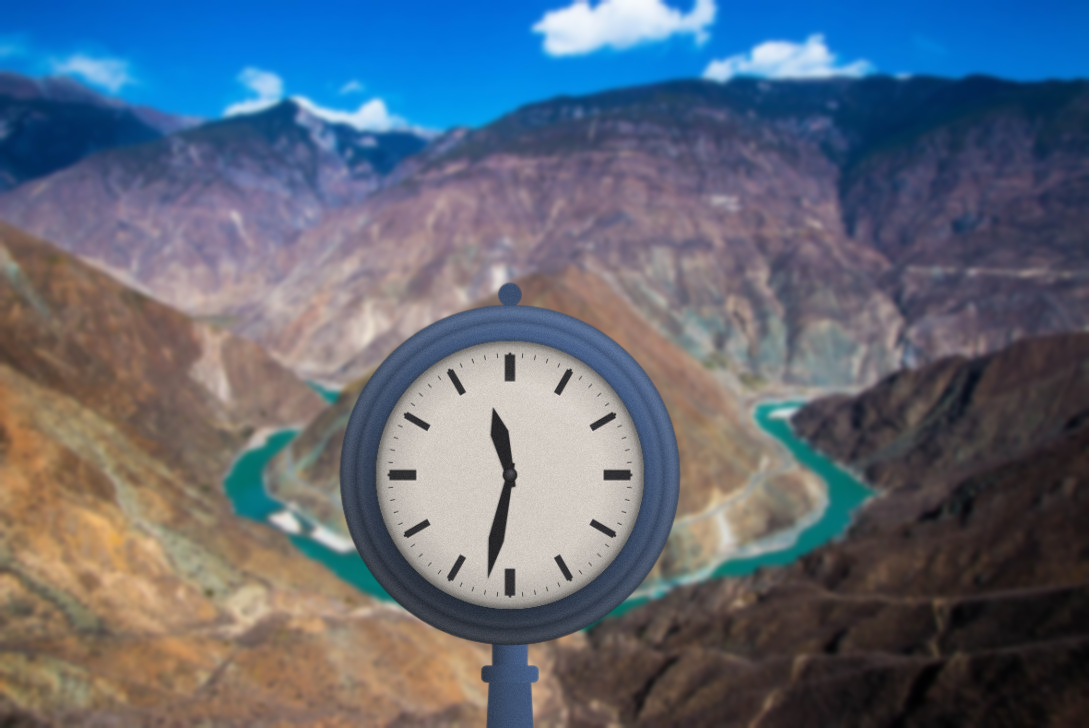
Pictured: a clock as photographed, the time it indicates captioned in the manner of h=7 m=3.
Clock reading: h=11 m=32
